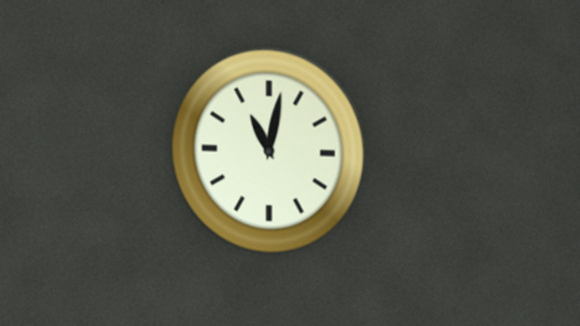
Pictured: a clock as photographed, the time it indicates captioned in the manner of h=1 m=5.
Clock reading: h=11 m=2
